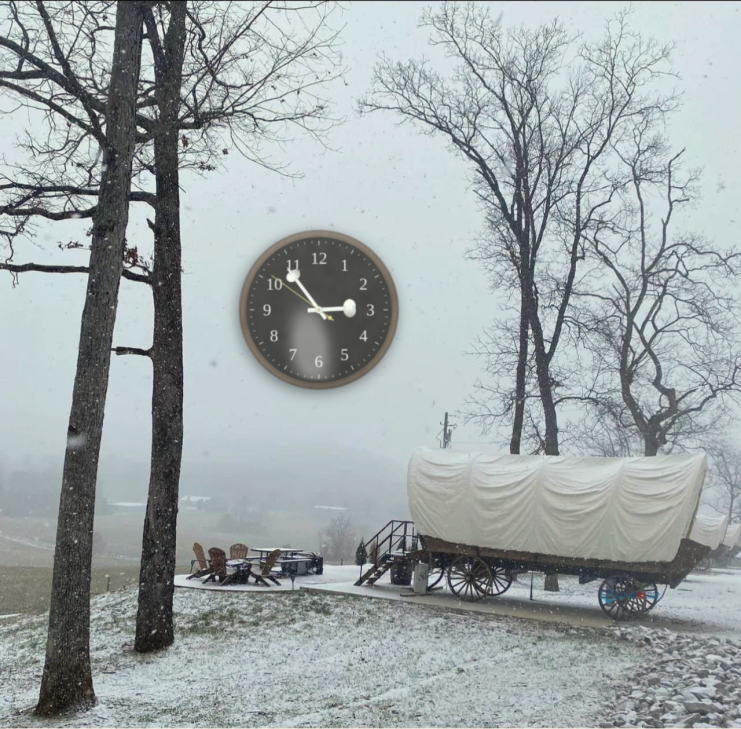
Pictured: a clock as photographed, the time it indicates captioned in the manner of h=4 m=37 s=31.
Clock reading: h=2 m=53 s=51
